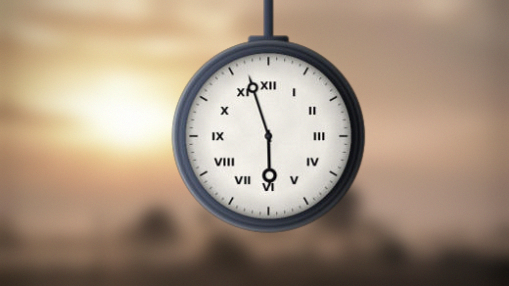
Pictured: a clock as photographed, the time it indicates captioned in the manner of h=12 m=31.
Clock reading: h=5 m=57
